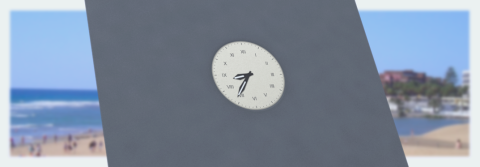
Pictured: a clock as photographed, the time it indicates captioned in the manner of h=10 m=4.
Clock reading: h=8 m=36
